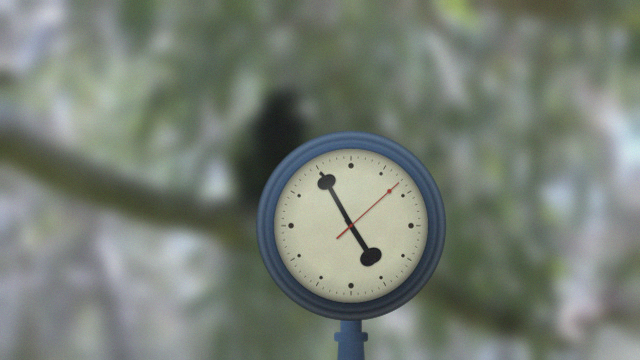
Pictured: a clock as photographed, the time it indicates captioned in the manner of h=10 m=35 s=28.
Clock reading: h=4 m=55 s=8
